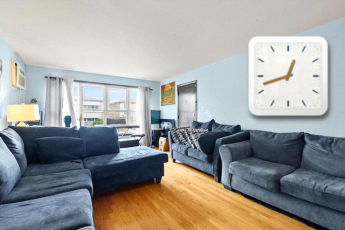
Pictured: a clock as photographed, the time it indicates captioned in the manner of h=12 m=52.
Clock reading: h=12 m=42
